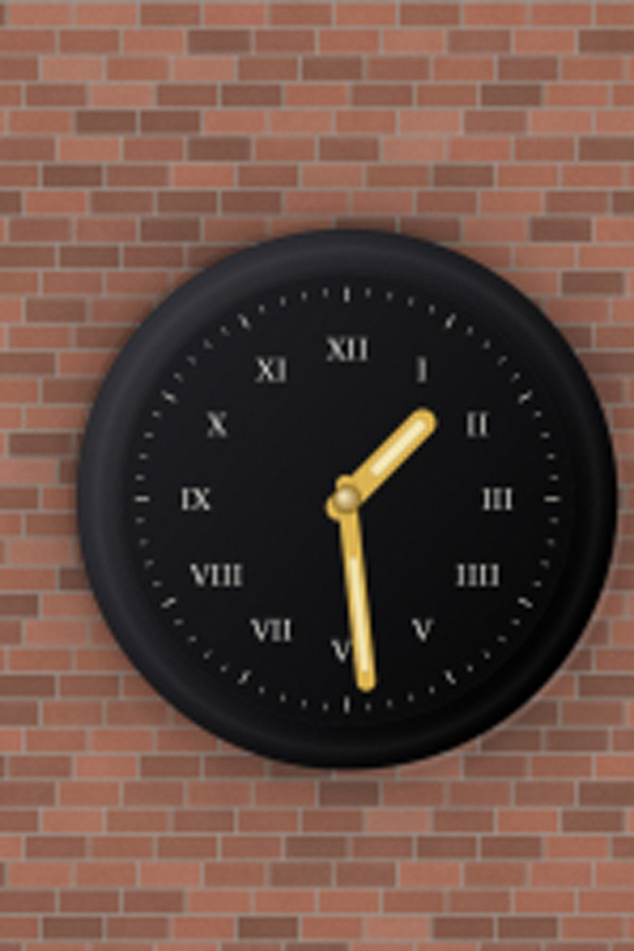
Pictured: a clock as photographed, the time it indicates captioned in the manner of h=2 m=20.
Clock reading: h=1 m=29
